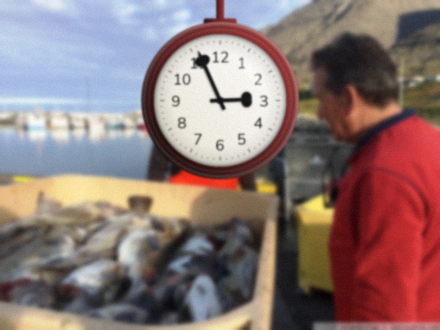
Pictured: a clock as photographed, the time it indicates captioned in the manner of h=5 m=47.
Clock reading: h=2 m=56
